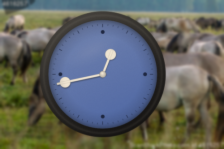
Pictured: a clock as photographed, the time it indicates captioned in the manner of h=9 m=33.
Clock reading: h=12 m=43
